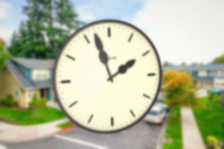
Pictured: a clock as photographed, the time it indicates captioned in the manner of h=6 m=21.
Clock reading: h=1 m=57
